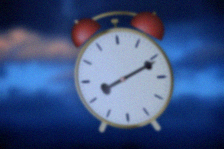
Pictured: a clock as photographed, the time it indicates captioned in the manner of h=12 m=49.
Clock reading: h=8 m=11
